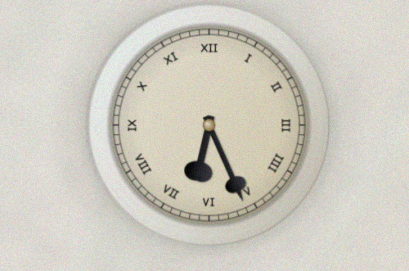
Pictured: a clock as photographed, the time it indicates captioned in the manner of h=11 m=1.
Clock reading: h=6 m=26
